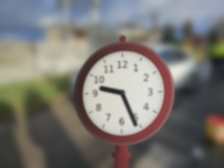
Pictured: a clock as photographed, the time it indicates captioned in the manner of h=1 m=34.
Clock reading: h=9 m=26
